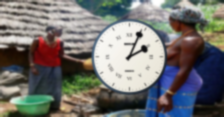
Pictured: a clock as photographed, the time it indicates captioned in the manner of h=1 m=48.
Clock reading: h=2 m=4
